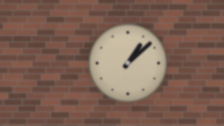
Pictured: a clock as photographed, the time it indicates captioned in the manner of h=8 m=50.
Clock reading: h=1 m=8
